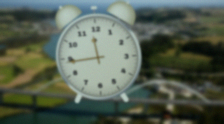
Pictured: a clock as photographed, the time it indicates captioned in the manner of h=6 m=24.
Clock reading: h=11 m=44
